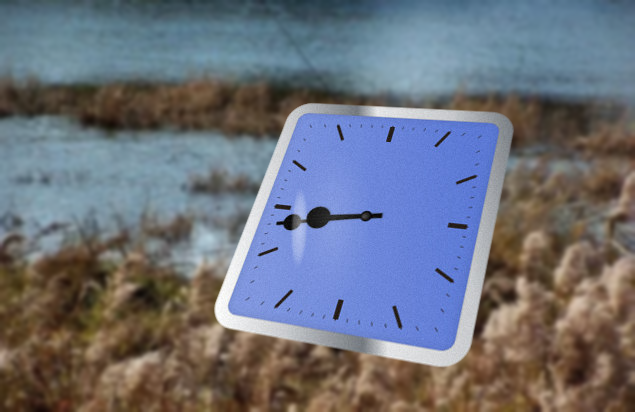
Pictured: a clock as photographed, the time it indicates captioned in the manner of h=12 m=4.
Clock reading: h=8 m=43
